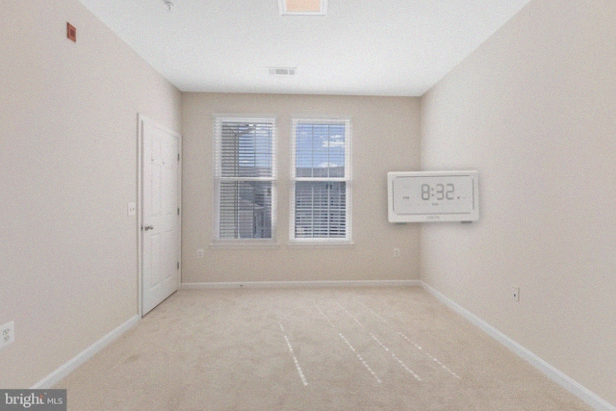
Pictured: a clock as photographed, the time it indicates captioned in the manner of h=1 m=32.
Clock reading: h=8 m=32
